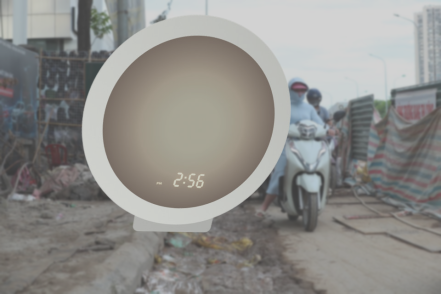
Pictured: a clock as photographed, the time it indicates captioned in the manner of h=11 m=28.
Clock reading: h=2 m=56
